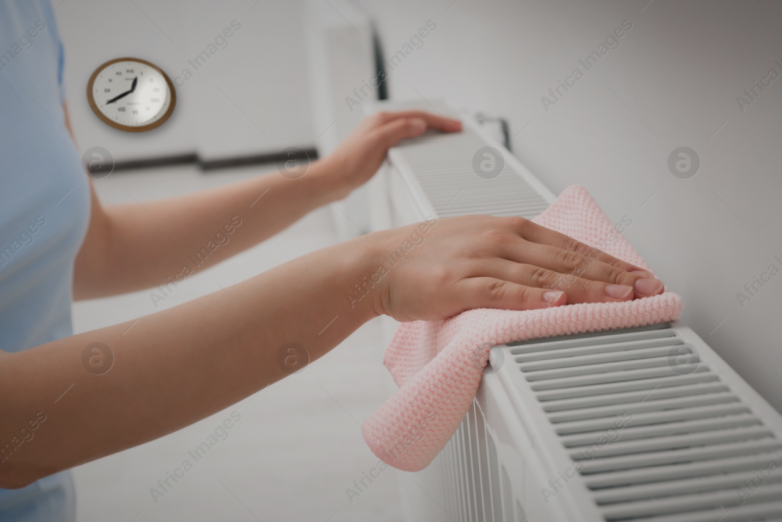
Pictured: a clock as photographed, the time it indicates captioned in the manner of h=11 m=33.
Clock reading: h=12 m=40
